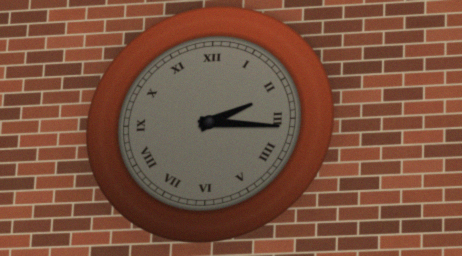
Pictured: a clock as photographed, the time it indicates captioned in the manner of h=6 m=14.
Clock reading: h=2 m=16
